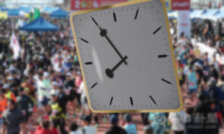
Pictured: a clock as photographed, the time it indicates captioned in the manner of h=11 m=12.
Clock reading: h=7 m=55
